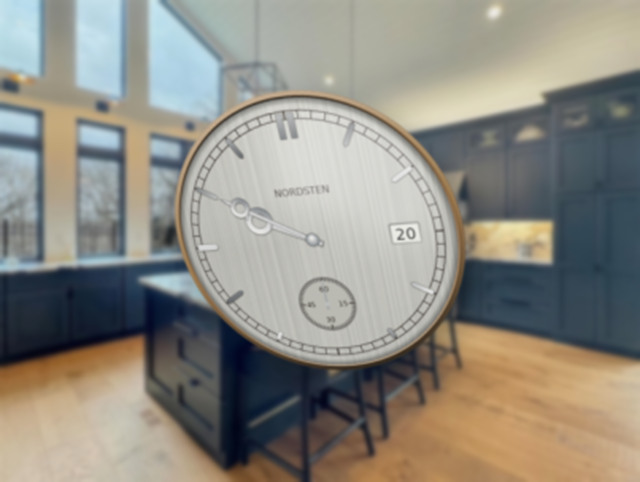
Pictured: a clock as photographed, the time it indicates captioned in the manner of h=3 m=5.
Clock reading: h=9 m=50
